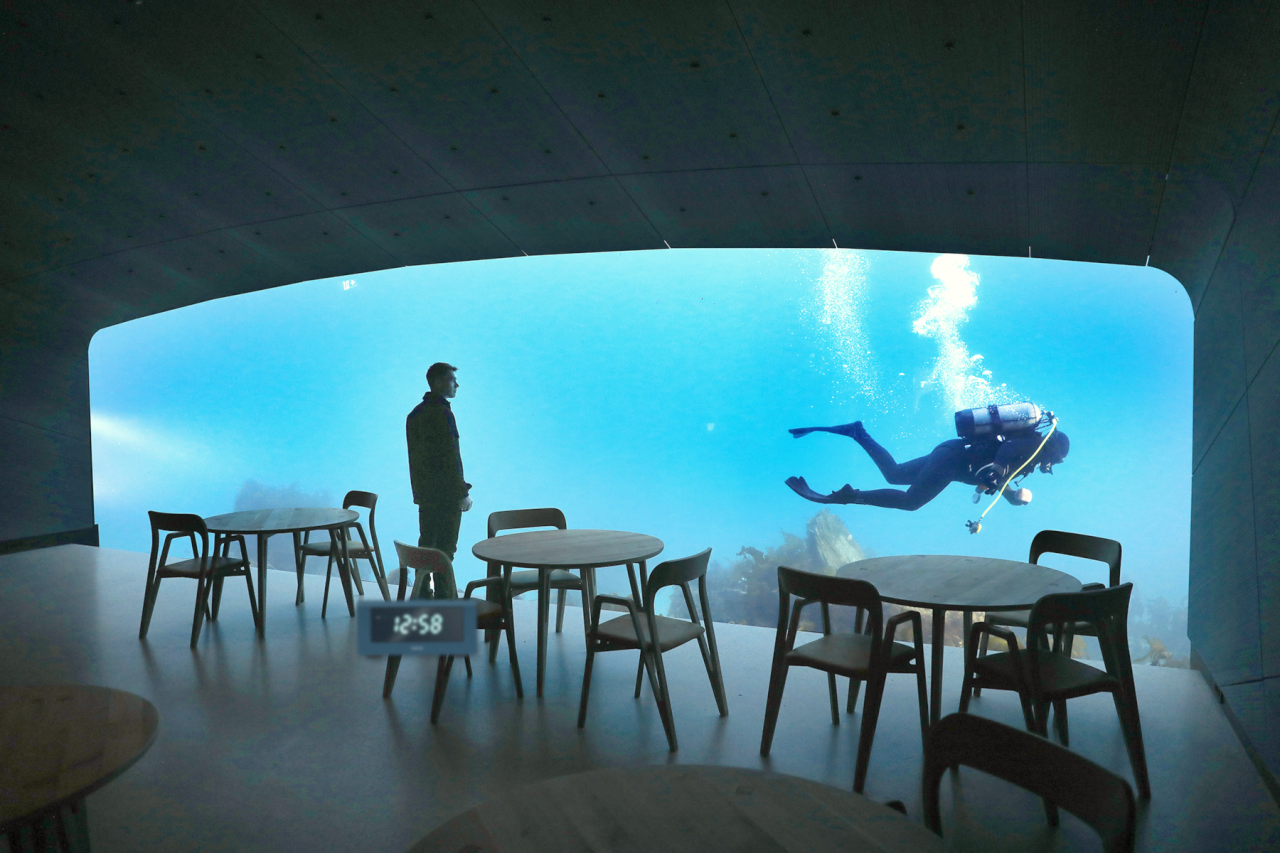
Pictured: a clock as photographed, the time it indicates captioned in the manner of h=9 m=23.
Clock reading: h=12 m=58
